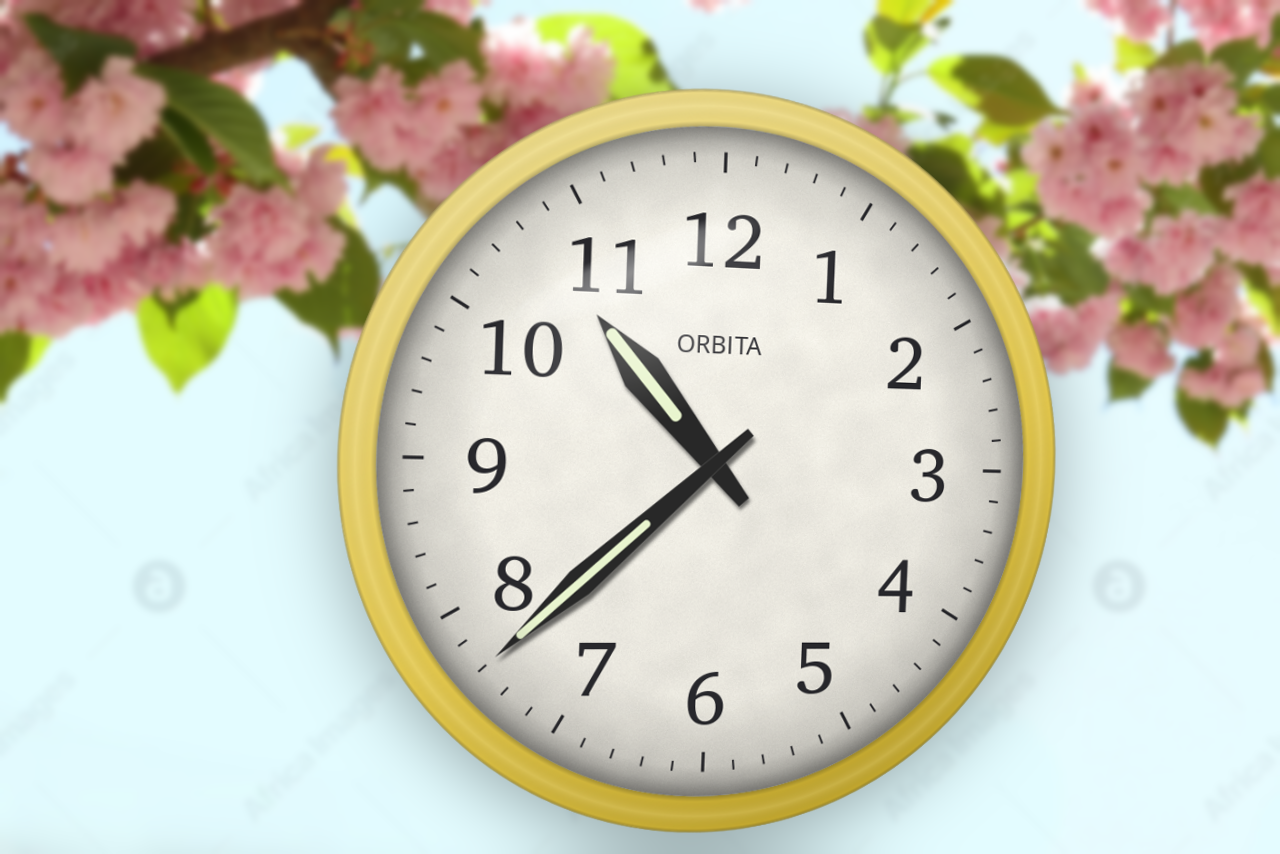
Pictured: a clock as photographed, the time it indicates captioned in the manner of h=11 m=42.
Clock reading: h=10 m=38
